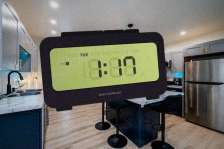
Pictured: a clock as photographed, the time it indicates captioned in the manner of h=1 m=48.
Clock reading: h=1 m=17
